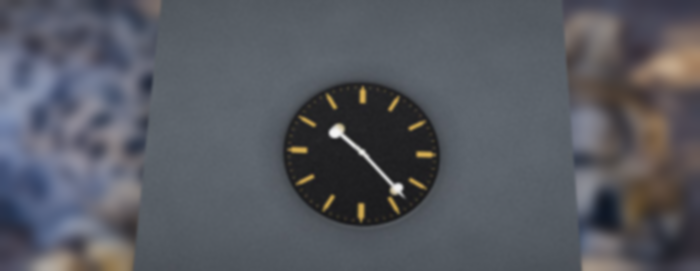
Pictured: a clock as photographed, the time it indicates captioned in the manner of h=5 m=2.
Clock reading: h=10 m=23
